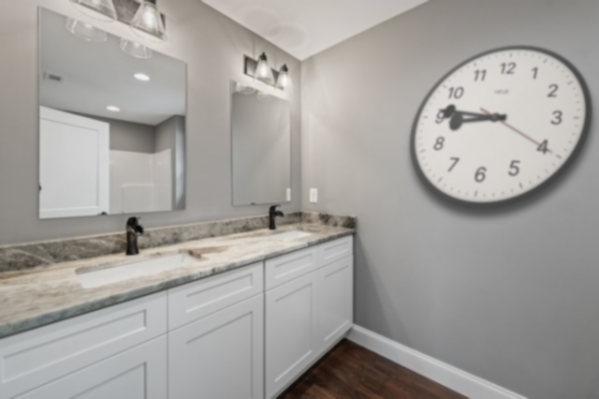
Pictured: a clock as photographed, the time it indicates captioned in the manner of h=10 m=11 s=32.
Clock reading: h=8 m=46 s=20
